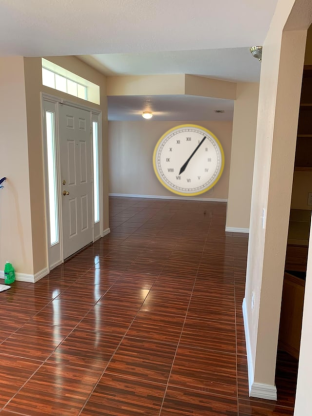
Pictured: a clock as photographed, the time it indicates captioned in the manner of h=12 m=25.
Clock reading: h=7 m=6
